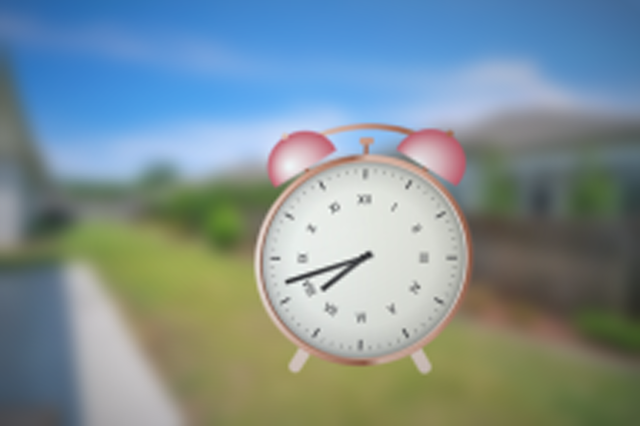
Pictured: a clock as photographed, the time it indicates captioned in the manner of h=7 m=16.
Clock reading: h=7 m=42
